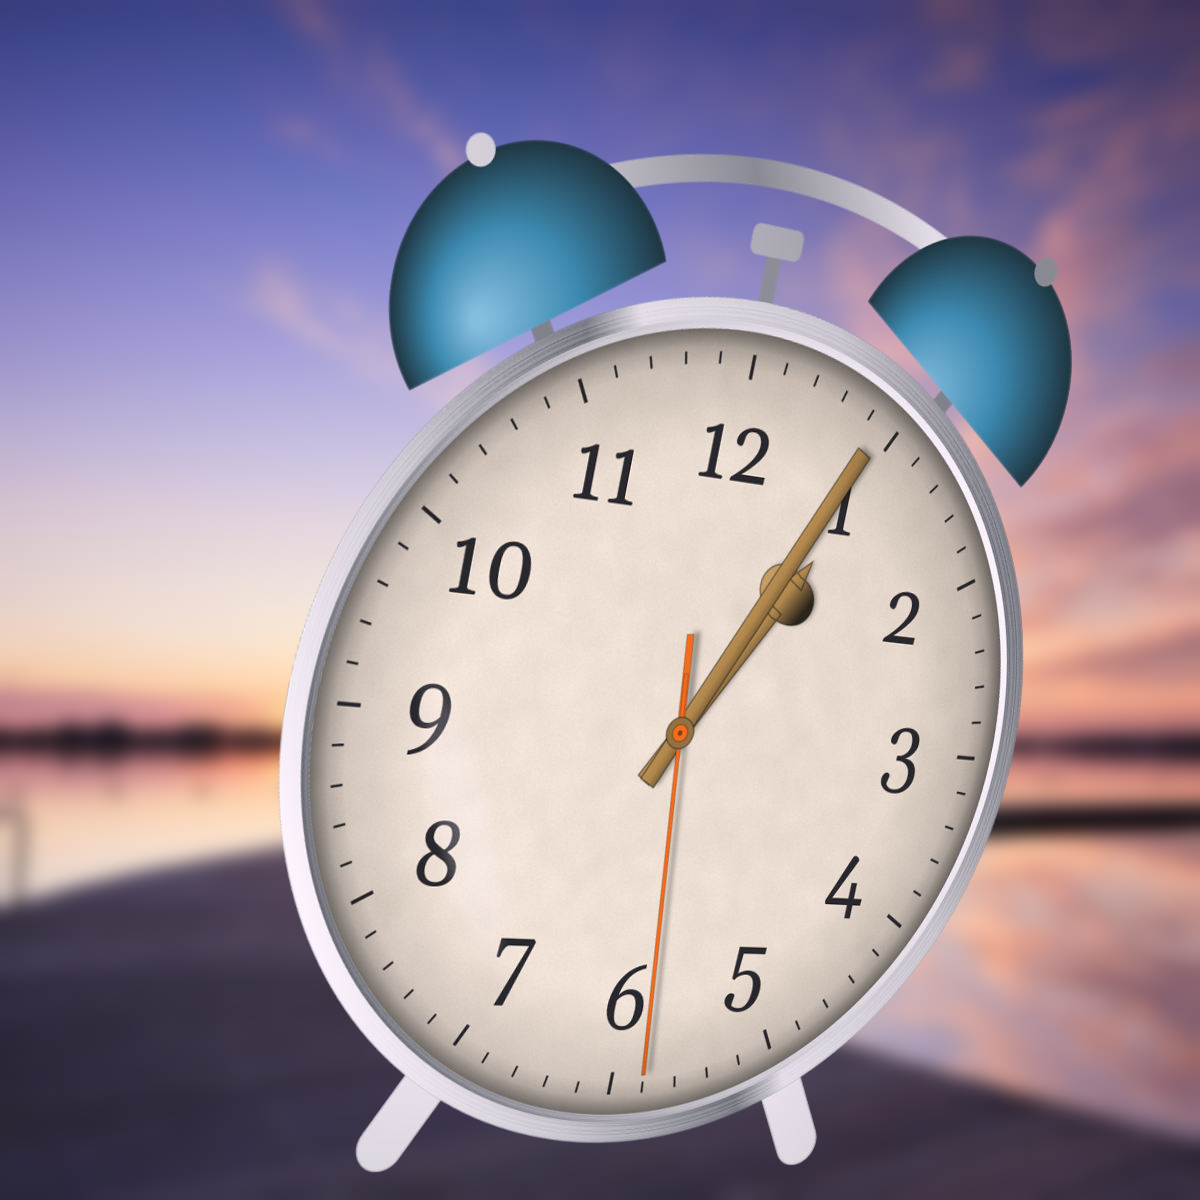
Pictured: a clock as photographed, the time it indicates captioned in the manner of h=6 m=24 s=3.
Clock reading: h=1 m=4 s=29
